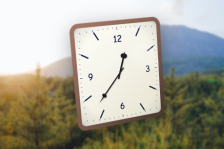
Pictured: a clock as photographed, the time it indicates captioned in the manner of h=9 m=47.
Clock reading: h=12 m=37
